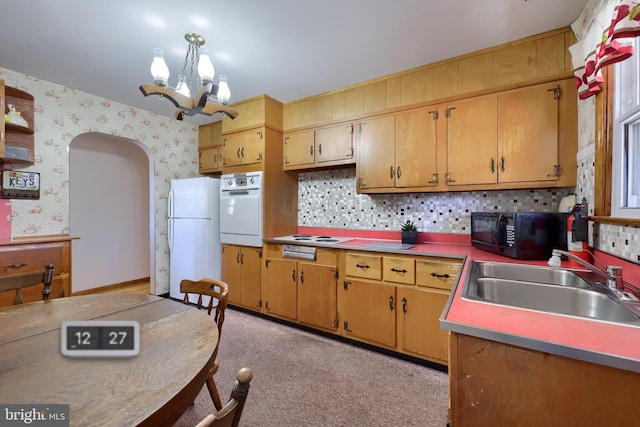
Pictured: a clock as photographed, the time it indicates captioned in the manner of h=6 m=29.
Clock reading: h=12 m=27
